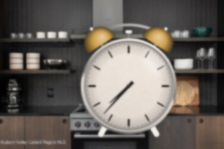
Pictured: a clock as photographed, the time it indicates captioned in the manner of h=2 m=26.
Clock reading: h=7 m=37
